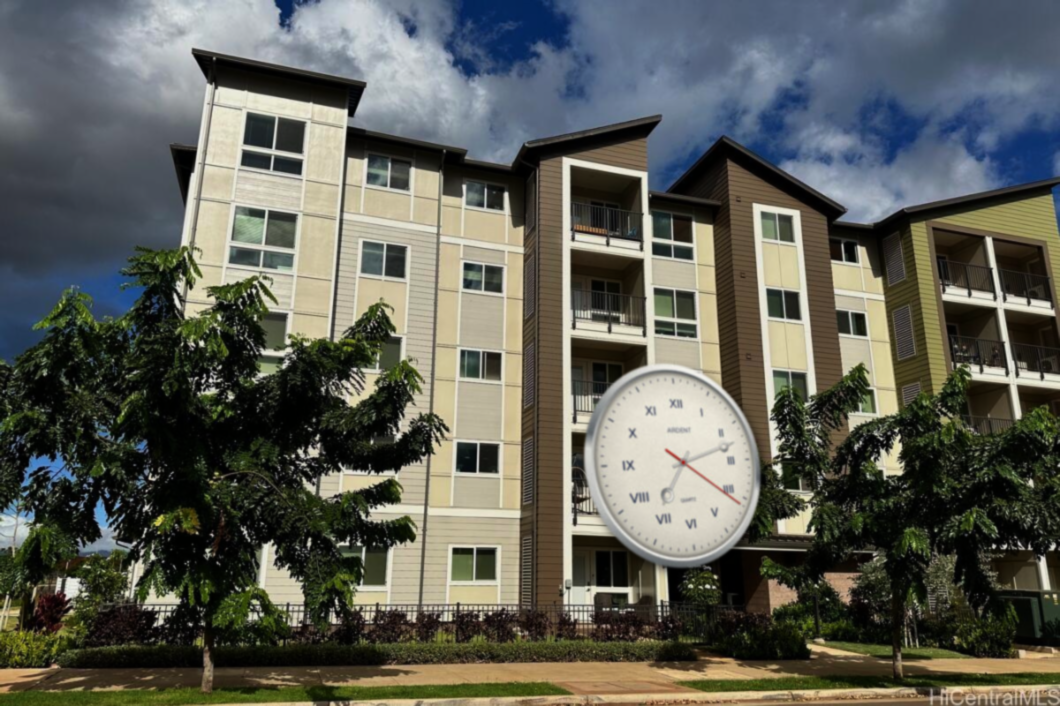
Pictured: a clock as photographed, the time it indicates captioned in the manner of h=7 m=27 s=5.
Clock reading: h=7 m=12 s=21
